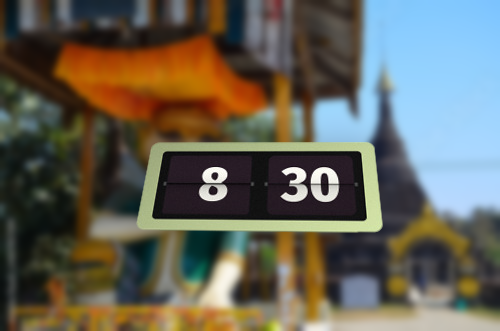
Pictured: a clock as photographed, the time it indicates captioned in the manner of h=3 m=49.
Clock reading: h=8 m=30
